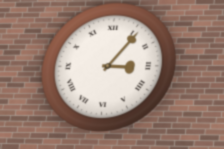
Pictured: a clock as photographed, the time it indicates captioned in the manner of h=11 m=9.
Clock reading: h=3 m=6
